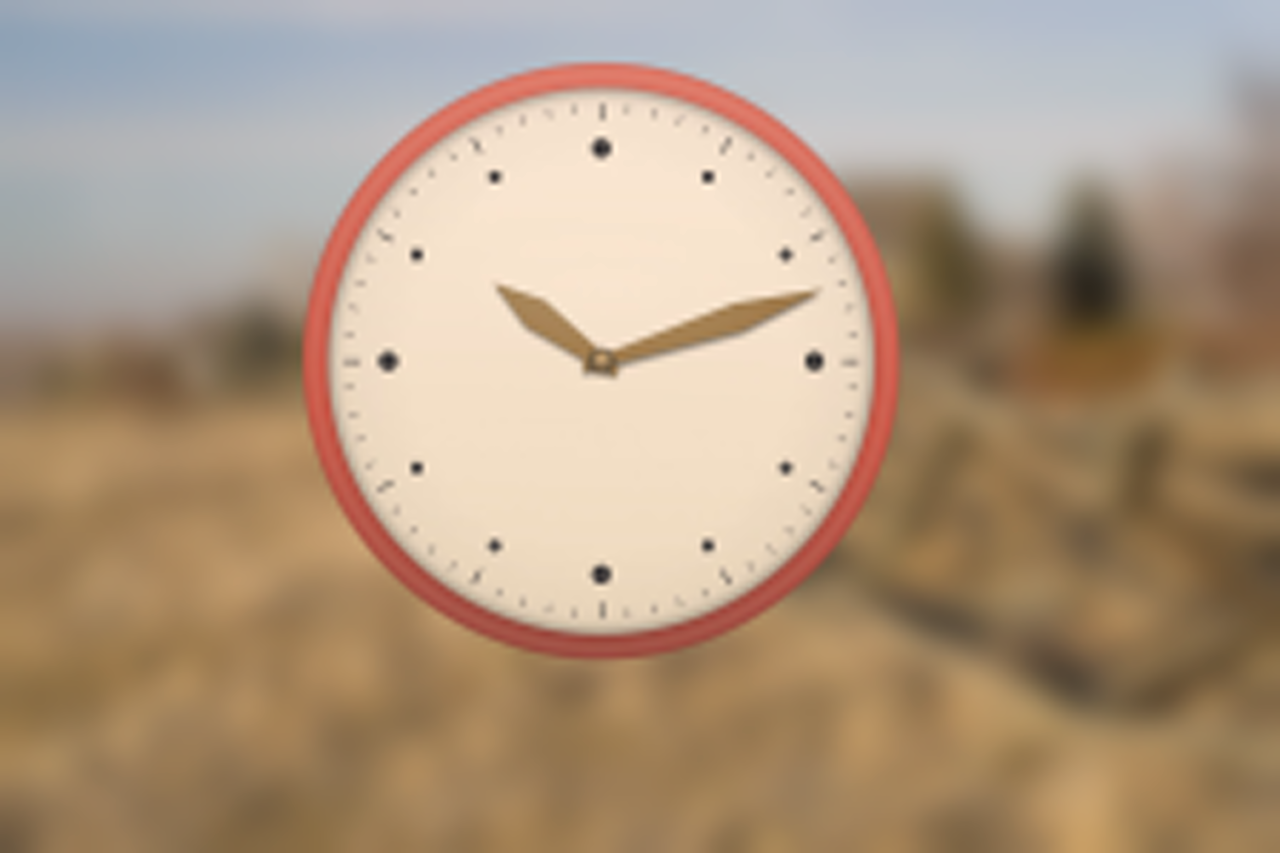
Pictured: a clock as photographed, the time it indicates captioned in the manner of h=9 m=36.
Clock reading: h=10 m=12
